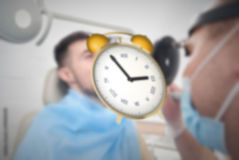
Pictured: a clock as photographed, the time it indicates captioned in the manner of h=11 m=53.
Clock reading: h=2 m=55
